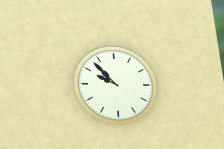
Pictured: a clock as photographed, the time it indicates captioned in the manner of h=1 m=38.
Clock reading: h=9 m=53
